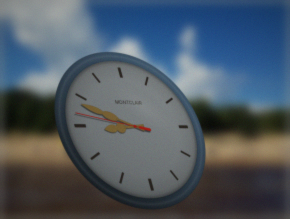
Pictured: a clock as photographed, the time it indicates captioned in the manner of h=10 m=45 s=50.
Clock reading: h=8 m=48 s=47
